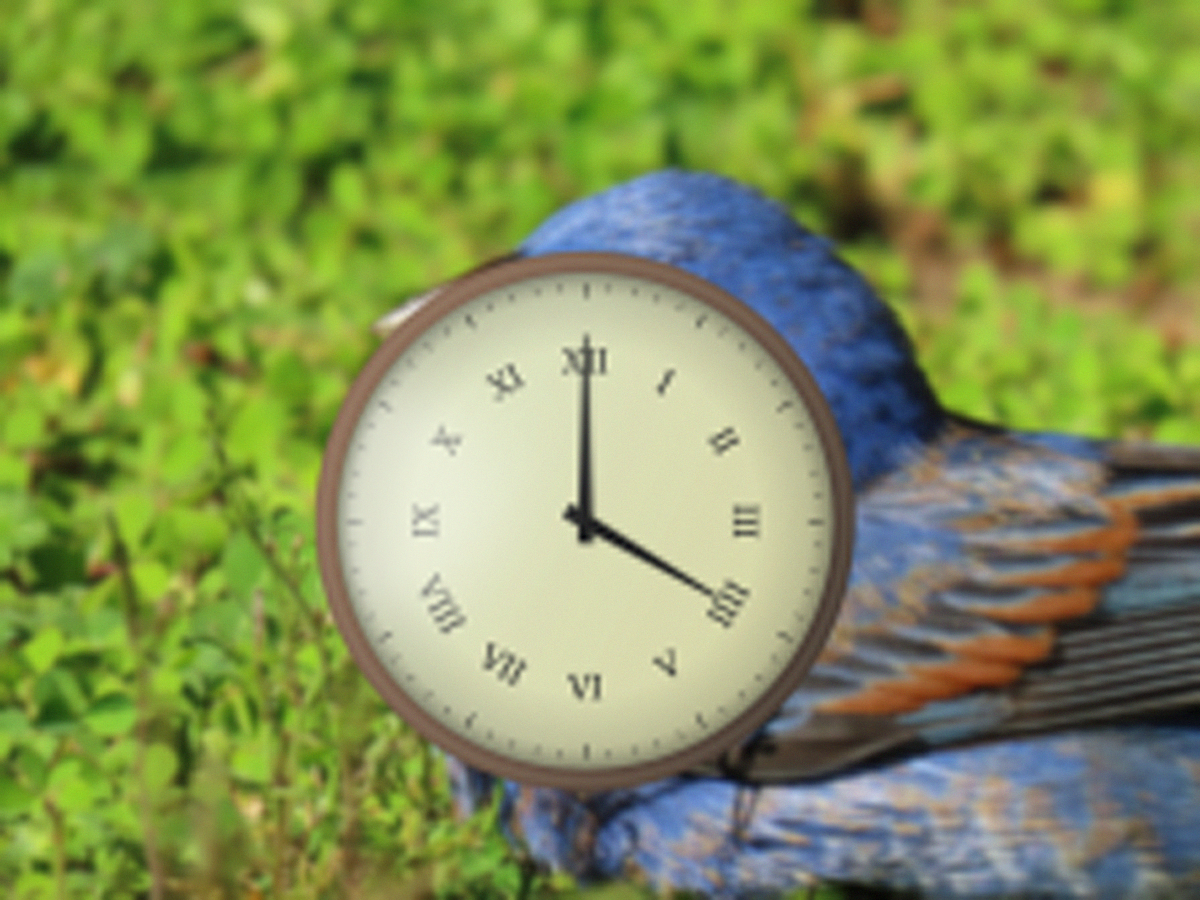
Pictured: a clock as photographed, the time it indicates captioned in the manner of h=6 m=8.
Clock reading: h=4 m=0
